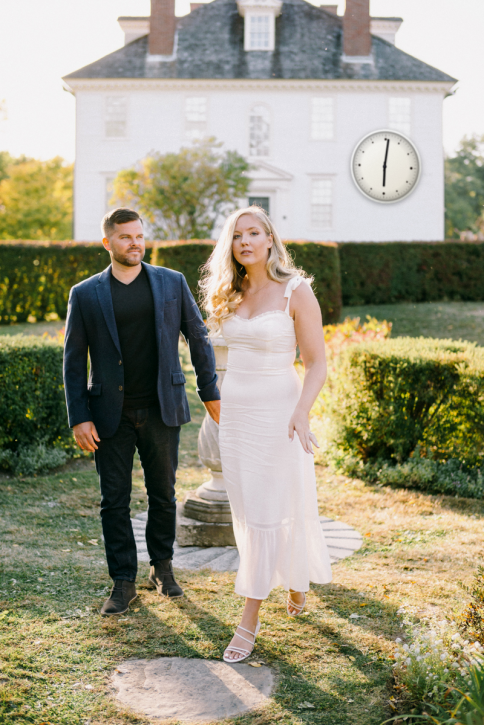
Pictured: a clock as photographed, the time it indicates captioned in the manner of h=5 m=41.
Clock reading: h=6 m=1
